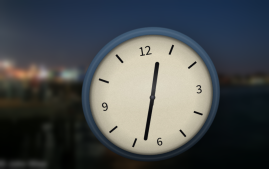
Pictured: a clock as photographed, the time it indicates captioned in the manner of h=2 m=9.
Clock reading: h=12 m=33
